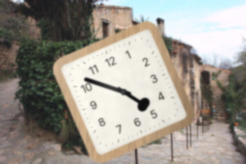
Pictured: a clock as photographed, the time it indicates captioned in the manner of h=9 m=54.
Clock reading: h=4 m=52
